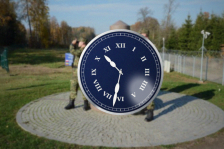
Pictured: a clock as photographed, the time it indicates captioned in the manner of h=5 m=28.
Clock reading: h=10 m=32
